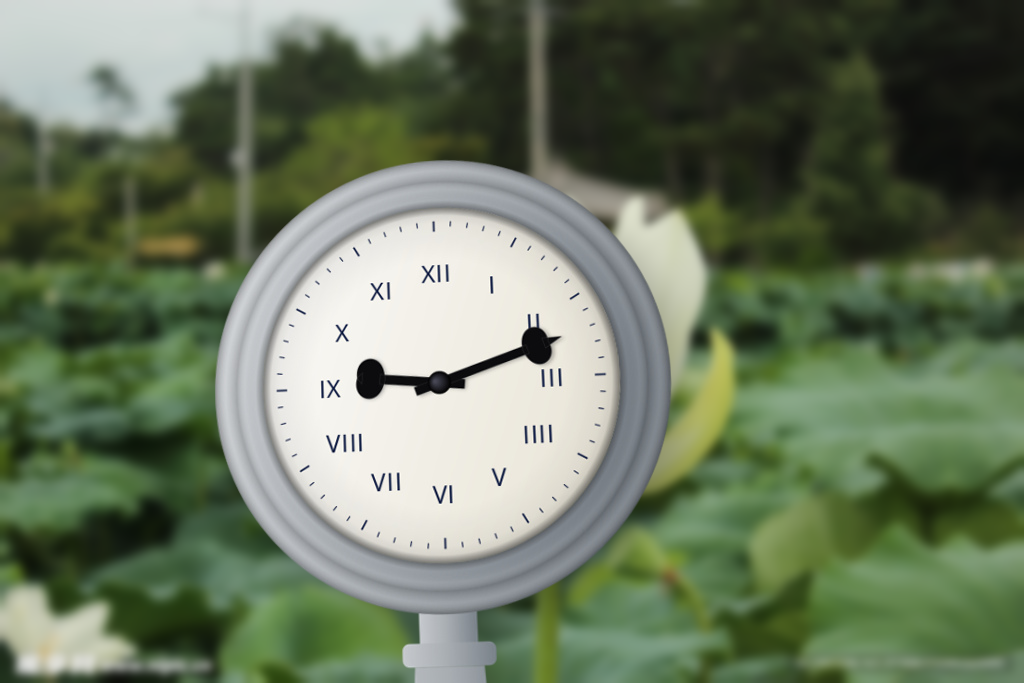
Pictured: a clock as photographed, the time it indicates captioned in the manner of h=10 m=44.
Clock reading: h=9 m=12
